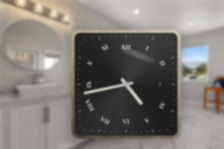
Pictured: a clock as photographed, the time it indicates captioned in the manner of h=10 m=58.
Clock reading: h=4 m=43
